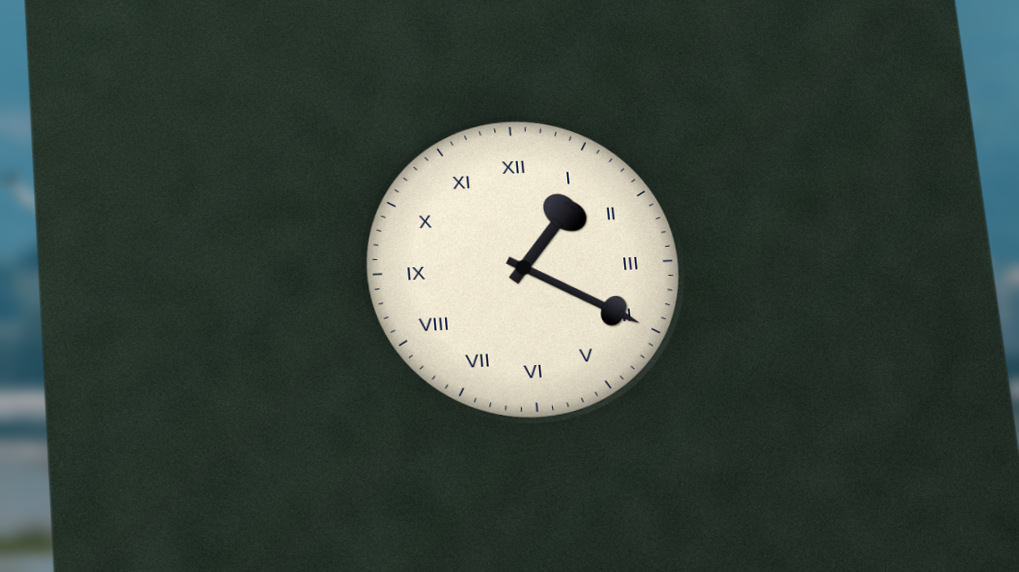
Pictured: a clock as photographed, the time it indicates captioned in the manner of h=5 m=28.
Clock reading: h=1 m=20
